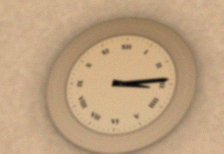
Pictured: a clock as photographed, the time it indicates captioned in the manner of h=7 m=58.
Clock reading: h=3 m=14
